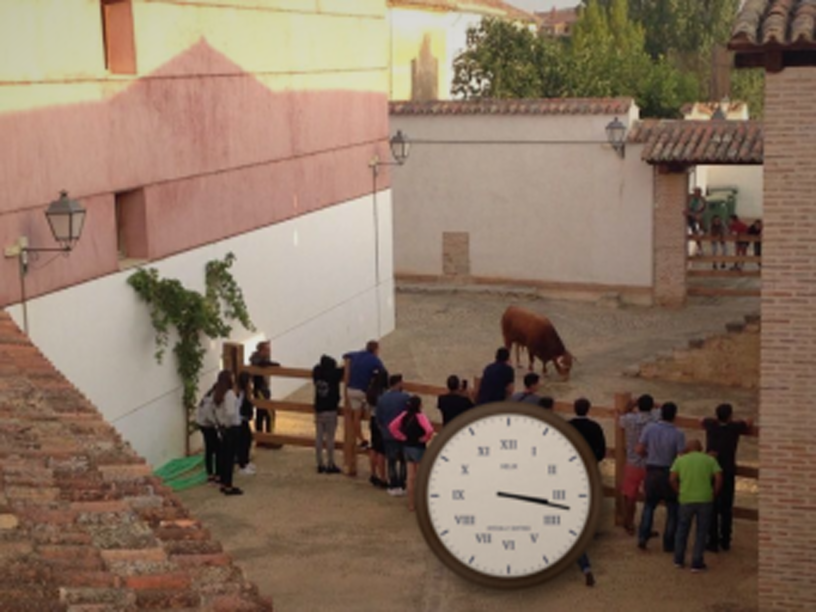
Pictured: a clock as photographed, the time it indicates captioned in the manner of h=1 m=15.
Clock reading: h=3 m=17
